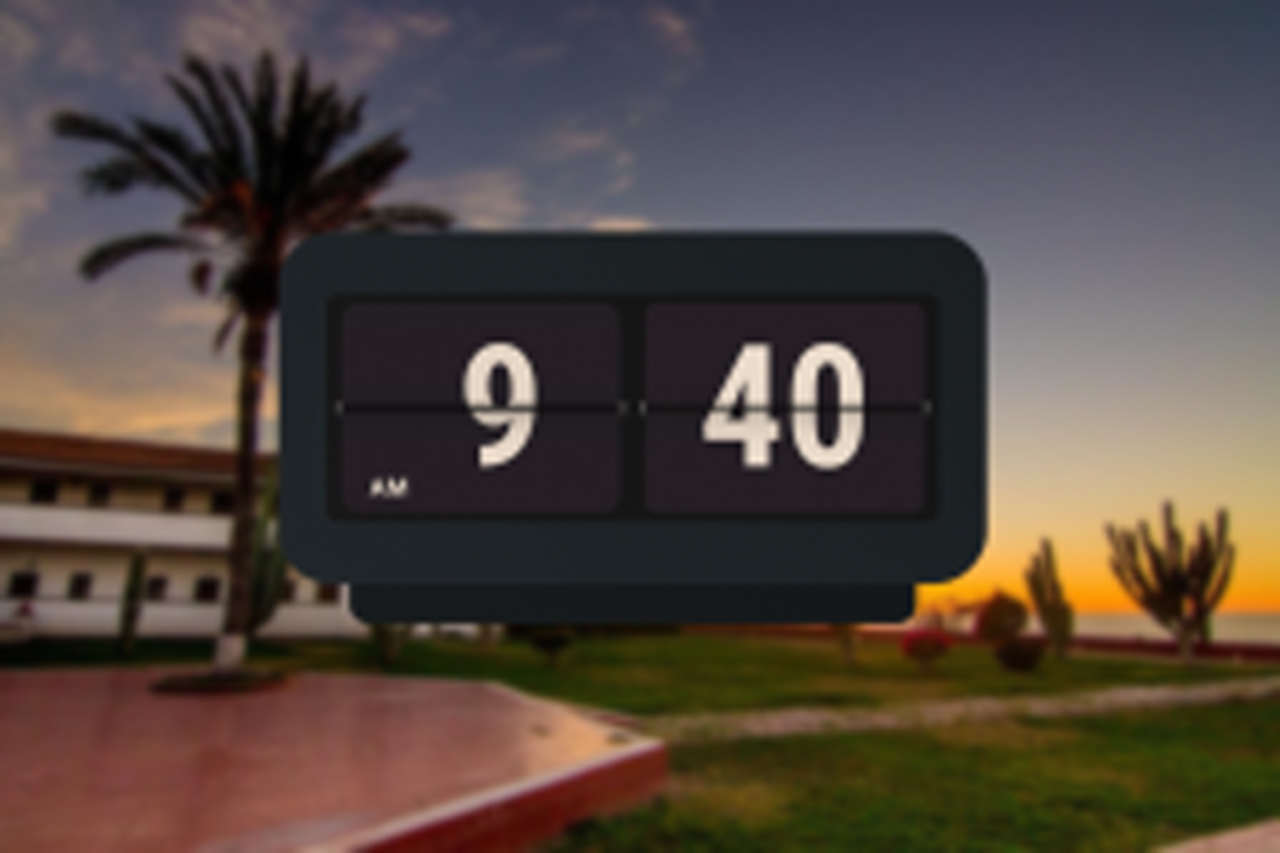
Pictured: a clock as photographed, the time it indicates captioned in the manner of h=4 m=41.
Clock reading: h=9 m=40
